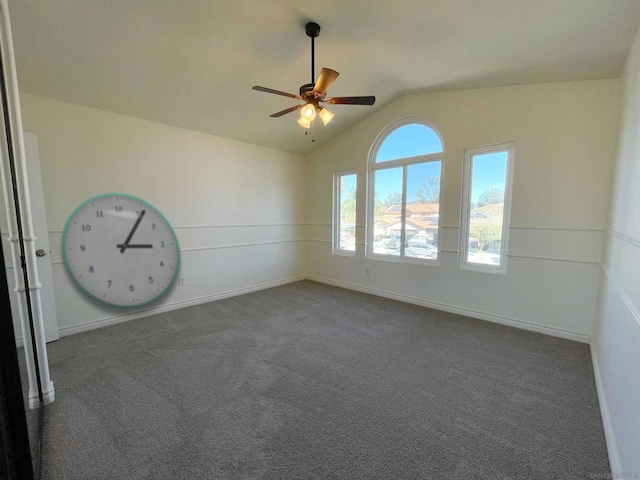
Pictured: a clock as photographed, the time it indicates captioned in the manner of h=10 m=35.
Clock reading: h=3 m=6
